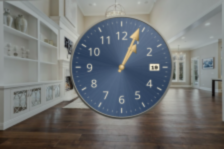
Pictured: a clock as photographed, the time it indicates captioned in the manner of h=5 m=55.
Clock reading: h=1 m=4
